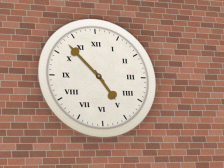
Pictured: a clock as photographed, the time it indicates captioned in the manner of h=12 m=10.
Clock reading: h=4 m=53
